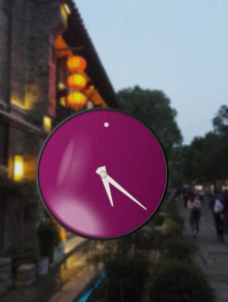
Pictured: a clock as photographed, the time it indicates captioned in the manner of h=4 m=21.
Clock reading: h=5 m=21
